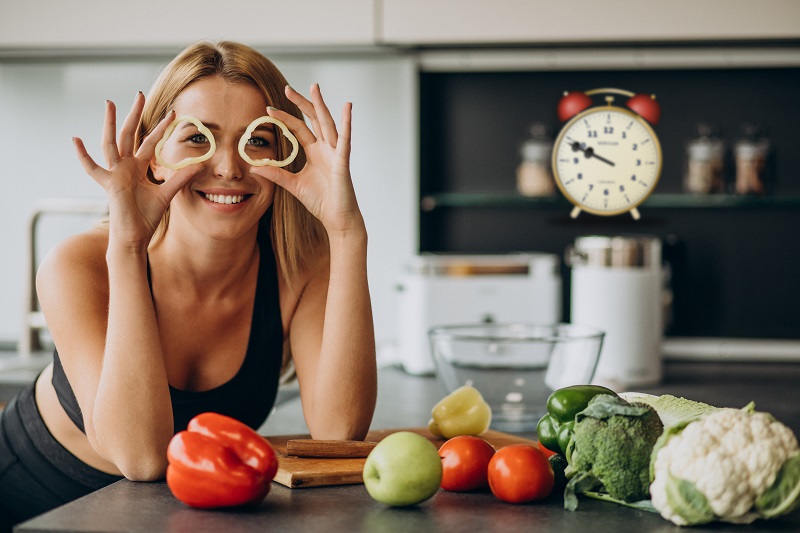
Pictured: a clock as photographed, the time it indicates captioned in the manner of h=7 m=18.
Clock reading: h=9 m=49
